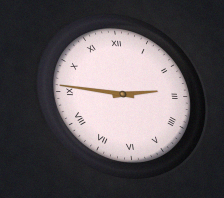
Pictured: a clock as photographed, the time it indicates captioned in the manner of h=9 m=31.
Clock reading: h=2 m=46
